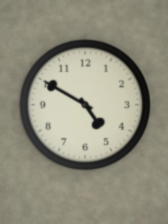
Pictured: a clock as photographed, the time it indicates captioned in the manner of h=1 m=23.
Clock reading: h=4 m=50
